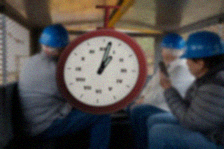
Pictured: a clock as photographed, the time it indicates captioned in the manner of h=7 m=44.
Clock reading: h=1 m=2
